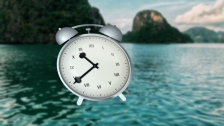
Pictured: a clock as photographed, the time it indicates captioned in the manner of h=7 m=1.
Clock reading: h=10 m=39
